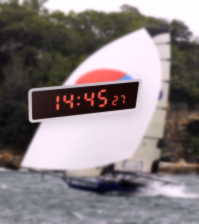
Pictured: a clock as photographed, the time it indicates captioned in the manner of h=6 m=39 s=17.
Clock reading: h=14 m=45 s=27
